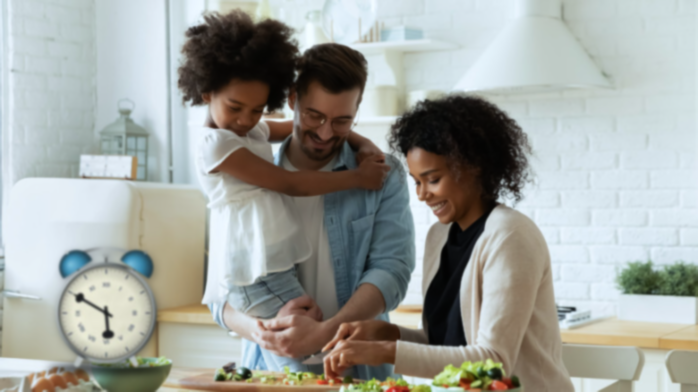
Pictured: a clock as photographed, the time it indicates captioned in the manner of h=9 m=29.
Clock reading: h=5 m=50
